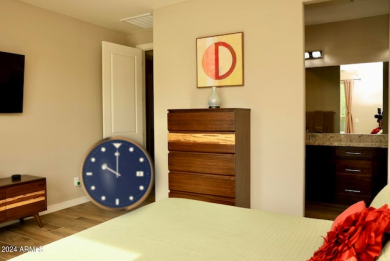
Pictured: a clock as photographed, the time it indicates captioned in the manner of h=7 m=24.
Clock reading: h=10 m=0
